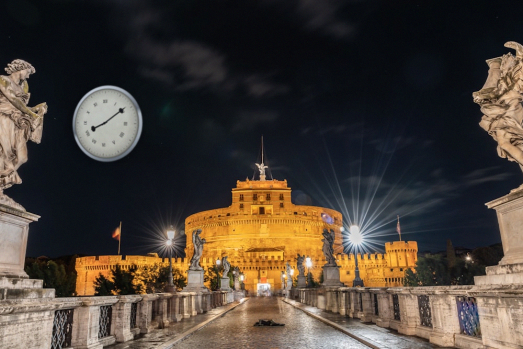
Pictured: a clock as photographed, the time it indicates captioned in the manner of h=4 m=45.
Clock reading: h=8 m=9
